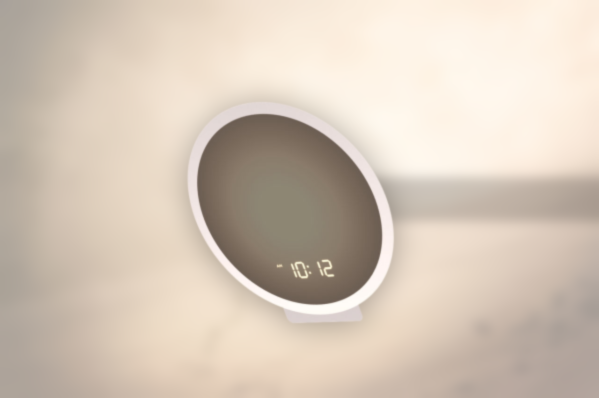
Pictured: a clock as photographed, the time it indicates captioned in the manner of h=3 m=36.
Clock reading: h=10 m=12
